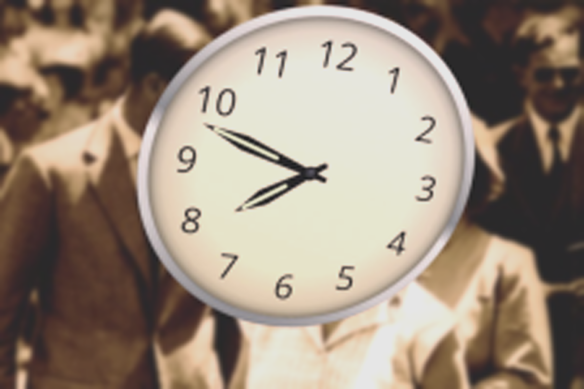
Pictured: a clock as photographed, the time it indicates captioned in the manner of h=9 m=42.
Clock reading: h=7 m=48
